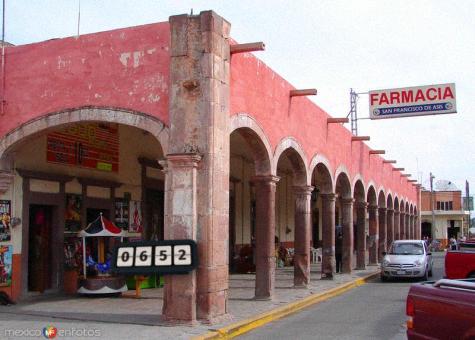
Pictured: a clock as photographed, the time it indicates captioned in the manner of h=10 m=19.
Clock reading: h=6 m=52
